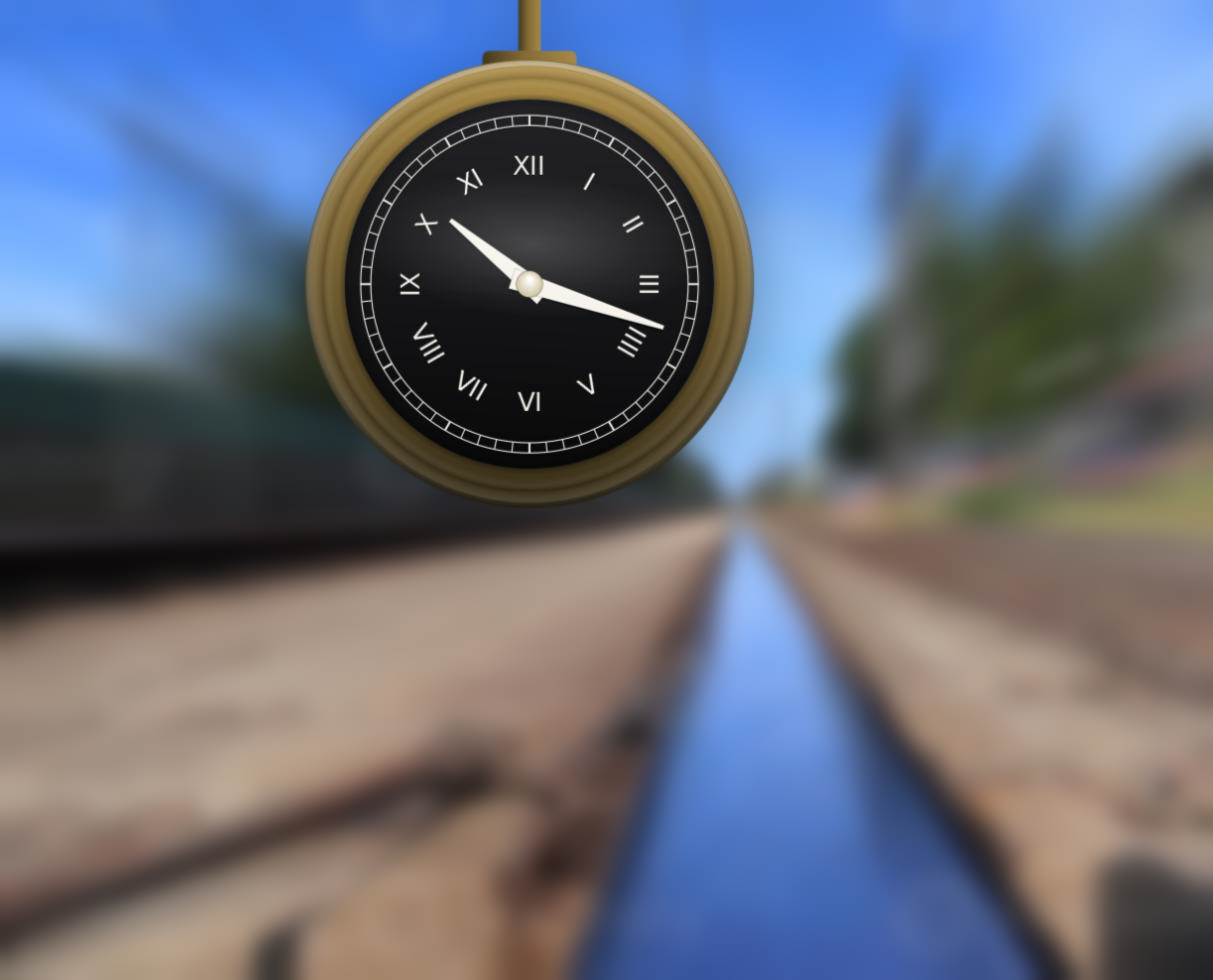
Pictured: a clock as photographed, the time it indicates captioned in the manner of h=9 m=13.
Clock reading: h=10 m=18
